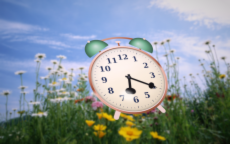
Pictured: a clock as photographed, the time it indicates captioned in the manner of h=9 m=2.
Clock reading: h=6 m=20
